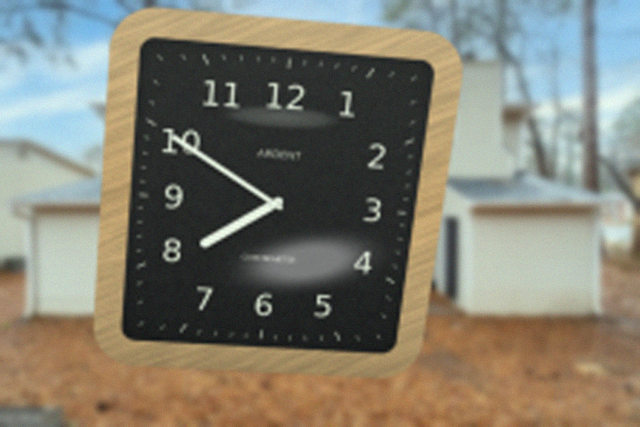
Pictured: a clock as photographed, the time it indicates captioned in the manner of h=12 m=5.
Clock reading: h=7 m=50
